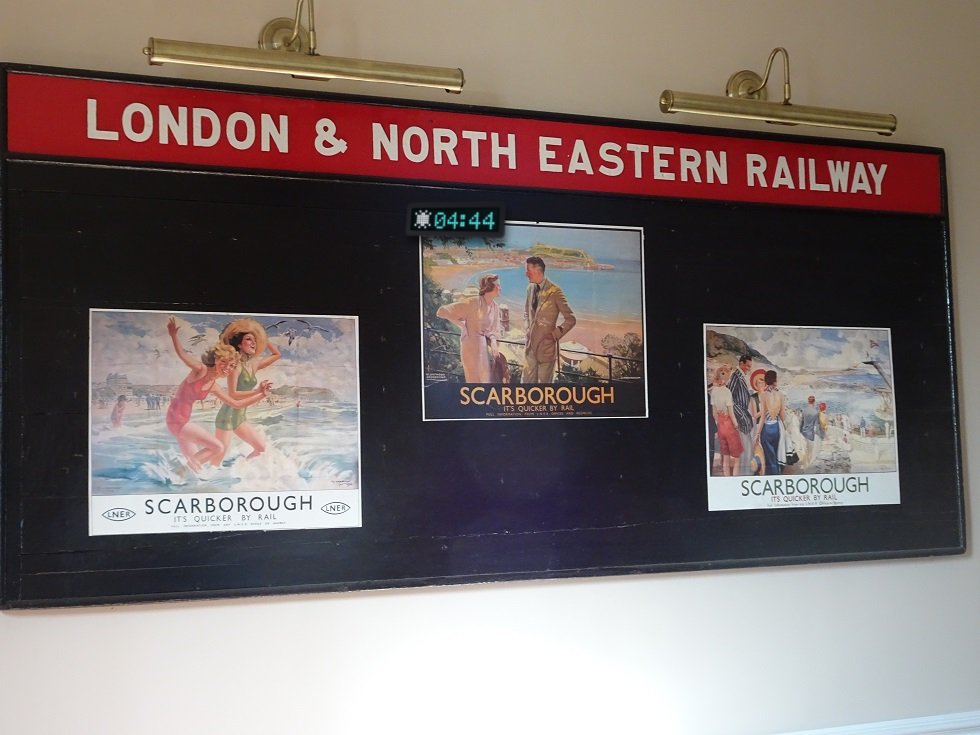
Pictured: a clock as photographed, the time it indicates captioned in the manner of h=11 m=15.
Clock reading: h=4 m=44
